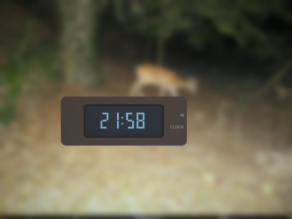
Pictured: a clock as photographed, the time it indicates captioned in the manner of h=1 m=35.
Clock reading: h=21 m=58
